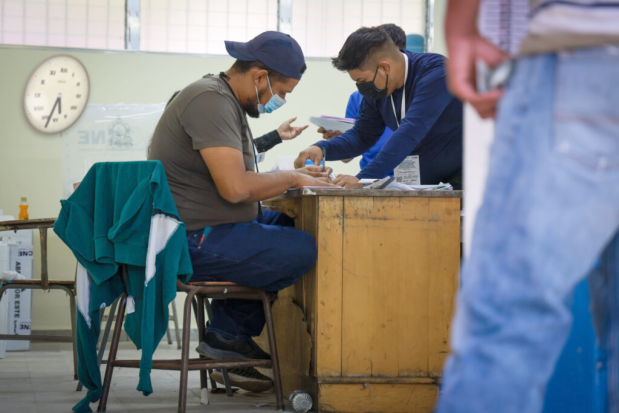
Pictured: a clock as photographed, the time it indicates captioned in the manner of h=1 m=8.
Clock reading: h=5 m=33
